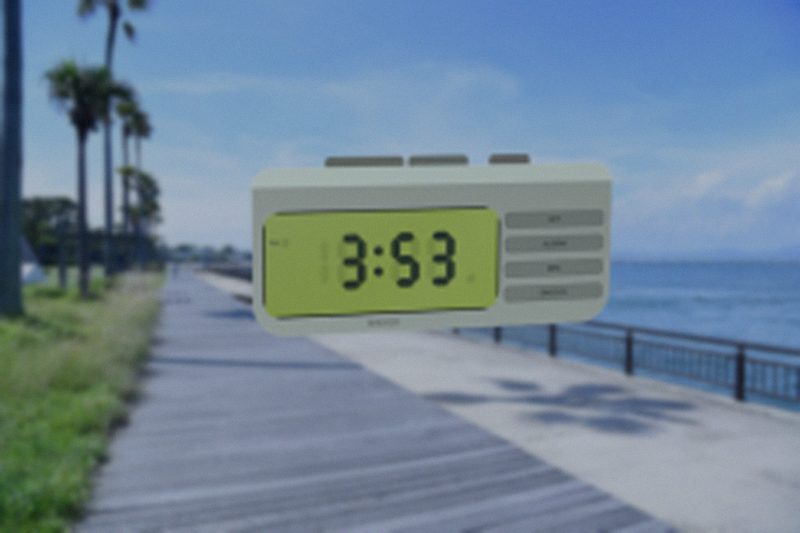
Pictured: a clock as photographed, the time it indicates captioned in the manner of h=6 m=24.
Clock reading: h=3 m=53
